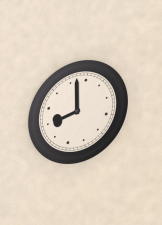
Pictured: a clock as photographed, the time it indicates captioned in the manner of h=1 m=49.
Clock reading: h=7 m=57
